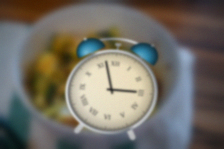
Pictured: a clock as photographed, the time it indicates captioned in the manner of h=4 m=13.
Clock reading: h=2 m=57
